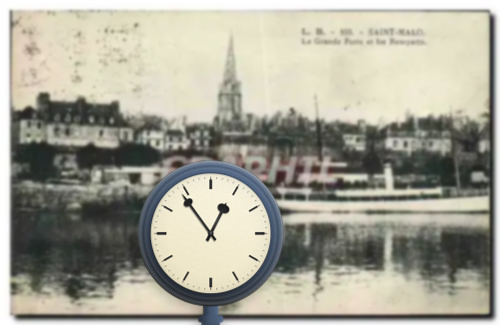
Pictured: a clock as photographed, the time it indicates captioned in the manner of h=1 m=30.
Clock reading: h=12 m=54
